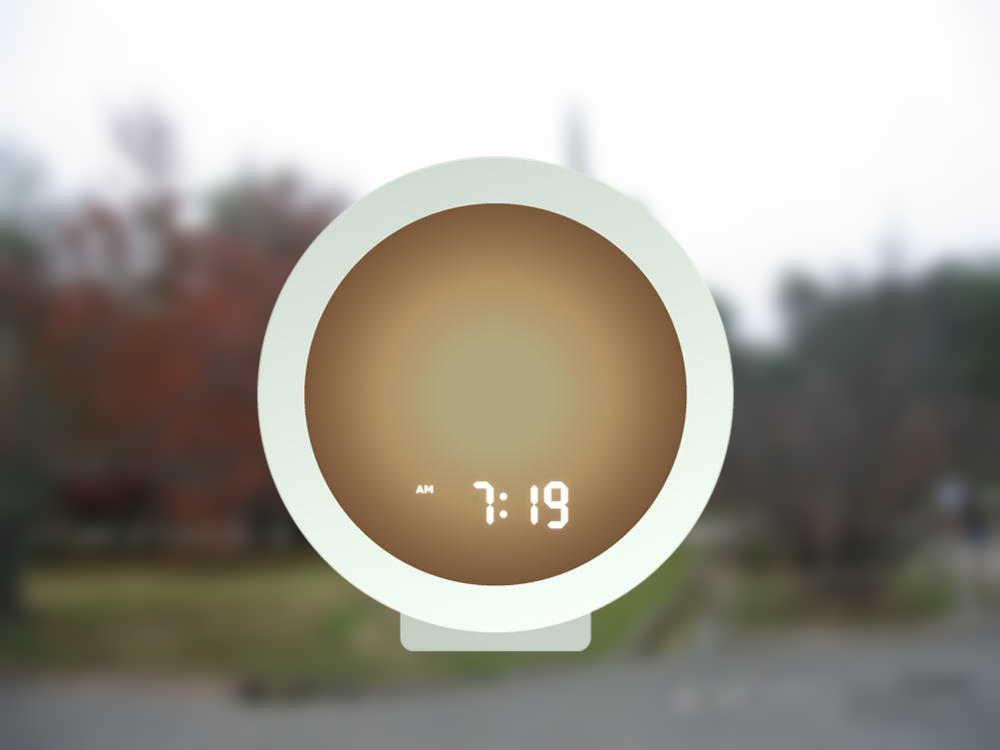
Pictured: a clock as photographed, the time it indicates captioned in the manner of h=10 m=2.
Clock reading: h=7 m=19
